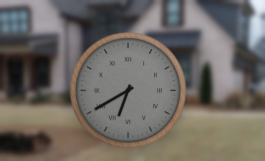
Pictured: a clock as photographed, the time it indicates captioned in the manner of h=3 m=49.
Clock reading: h=6 m=40
